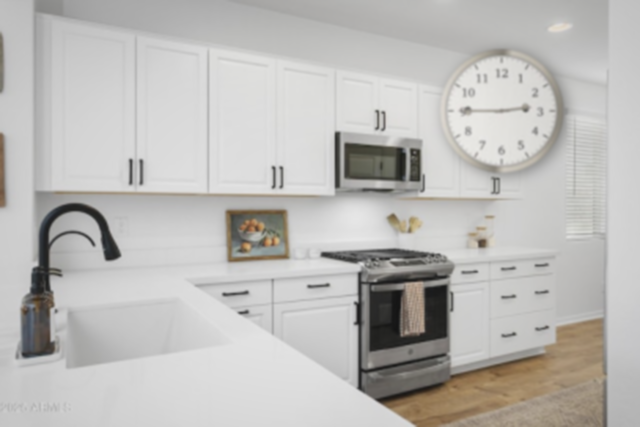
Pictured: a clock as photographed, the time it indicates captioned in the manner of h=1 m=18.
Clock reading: h=2 m=45
